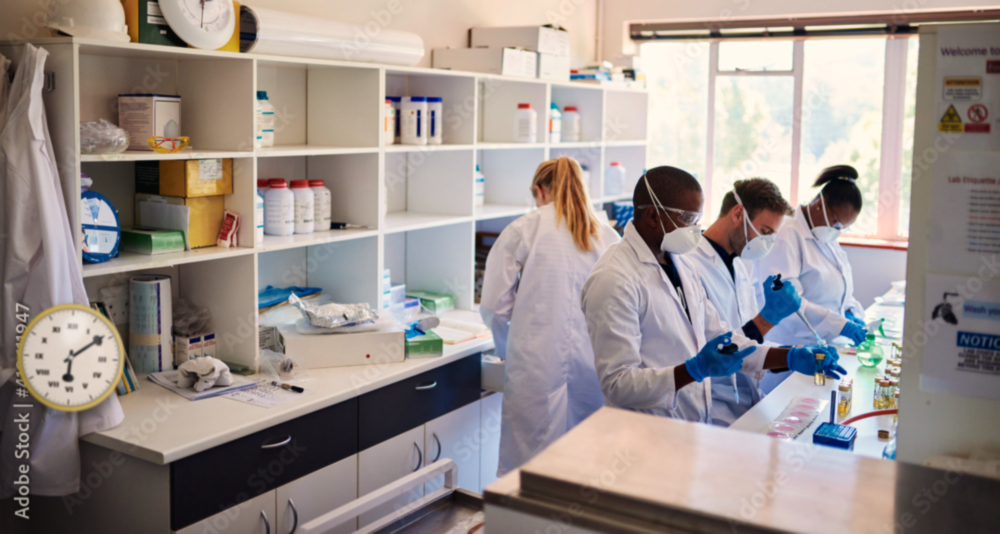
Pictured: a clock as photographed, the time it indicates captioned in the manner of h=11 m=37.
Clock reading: h=6 m=9
